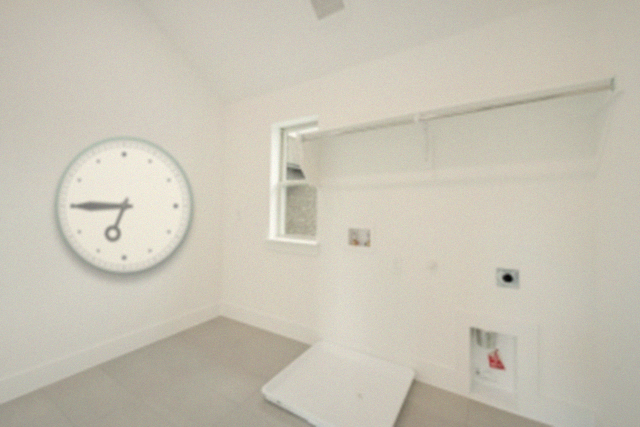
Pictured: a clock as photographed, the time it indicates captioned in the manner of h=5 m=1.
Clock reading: h=6 m=45
